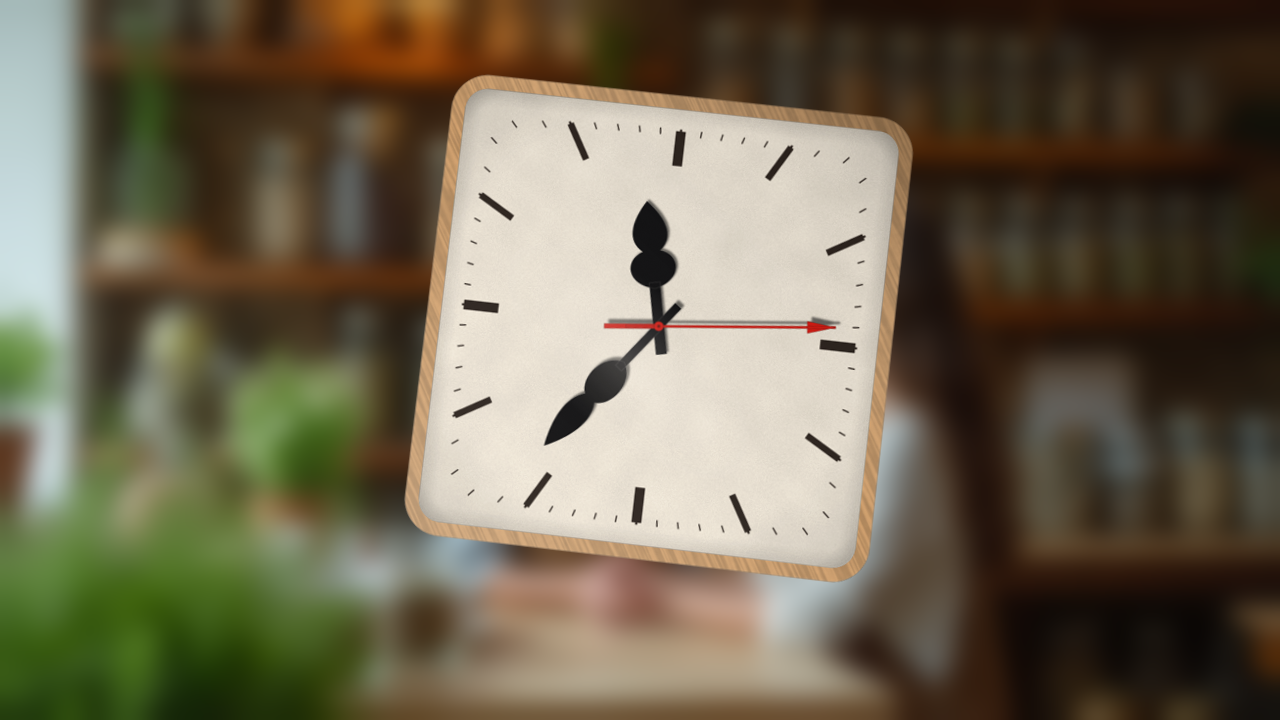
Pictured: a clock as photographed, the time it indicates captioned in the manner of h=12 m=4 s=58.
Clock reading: h=11 m=36 s=14
